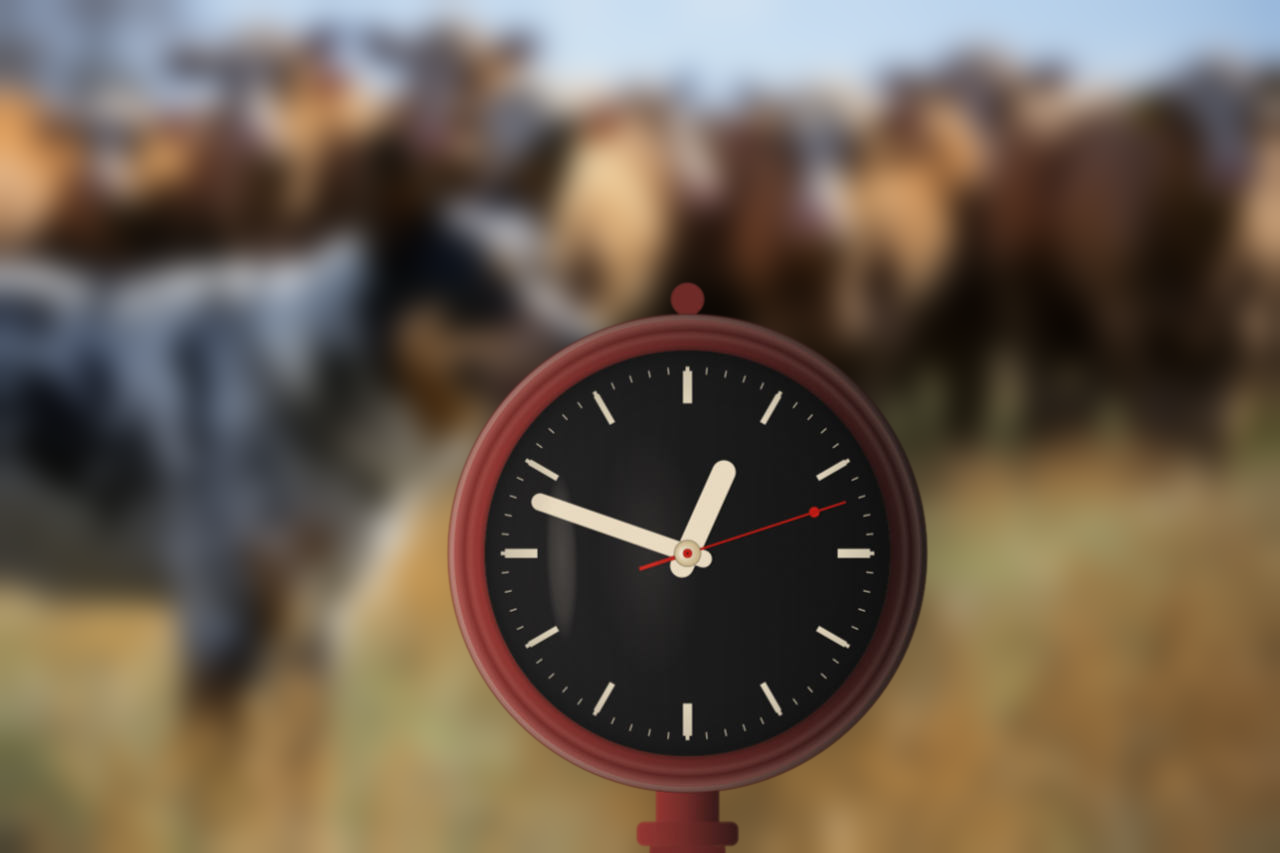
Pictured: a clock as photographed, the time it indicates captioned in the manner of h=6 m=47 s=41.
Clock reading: h=12 m=48 s=12
